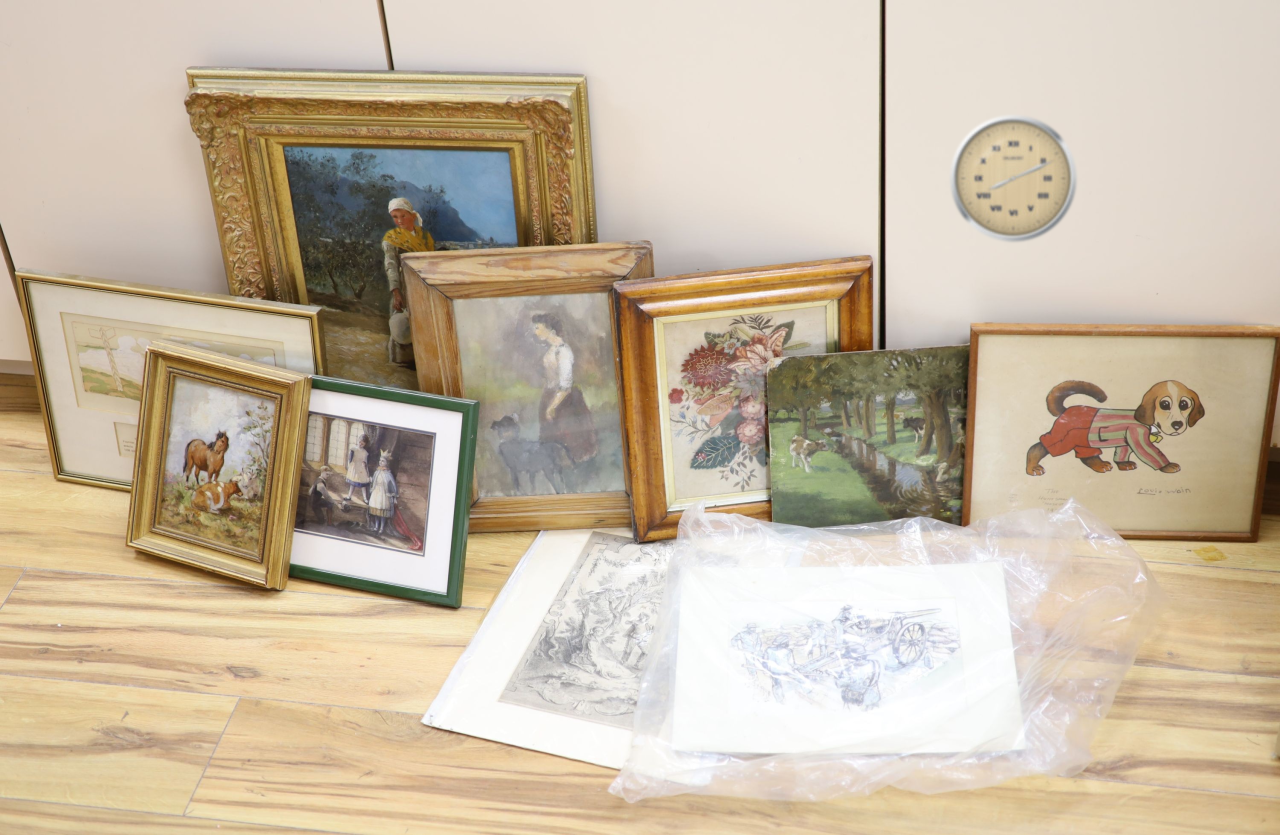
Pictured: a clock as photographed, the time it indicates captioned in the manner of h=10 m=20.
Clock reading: h=8 m=11
